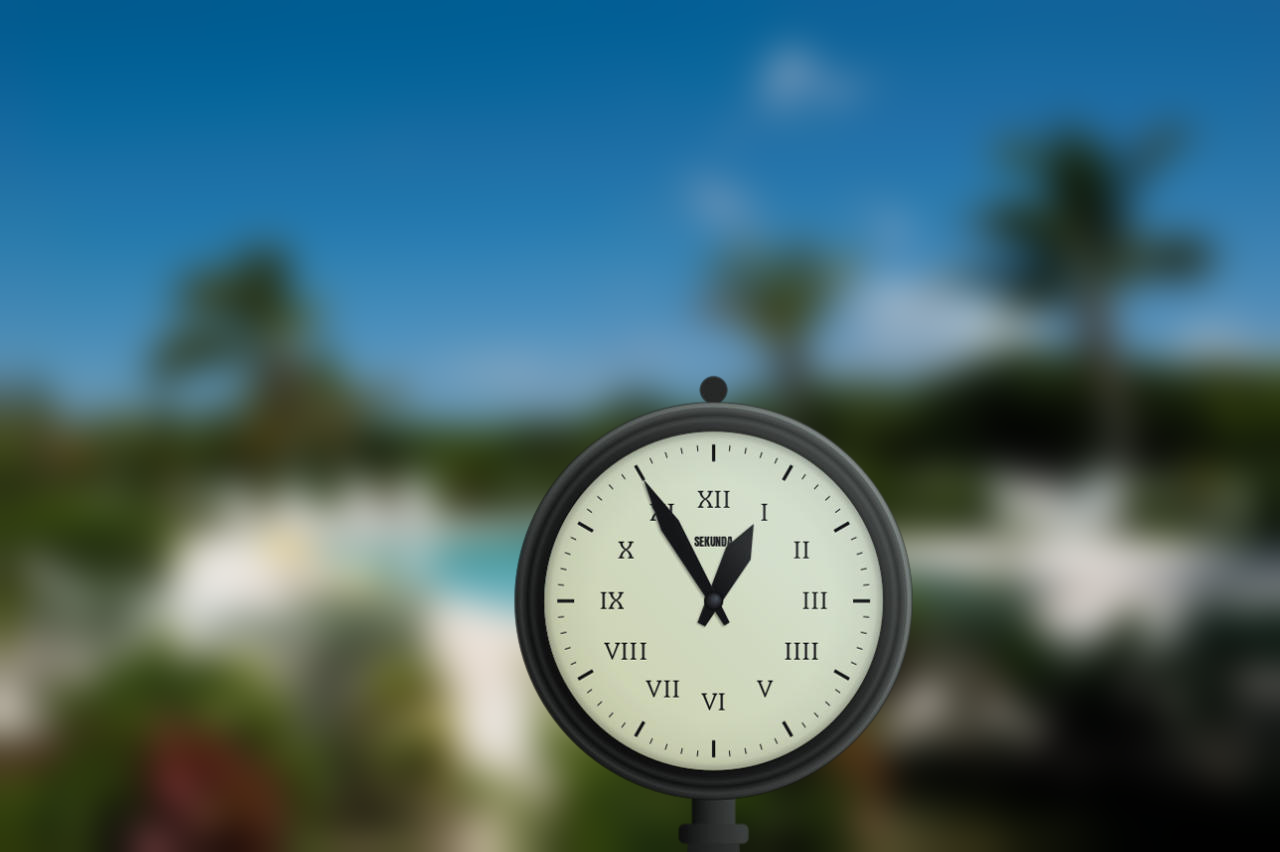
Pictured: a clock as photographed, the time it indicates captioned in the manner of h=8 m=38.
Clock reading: h=12 m=55
